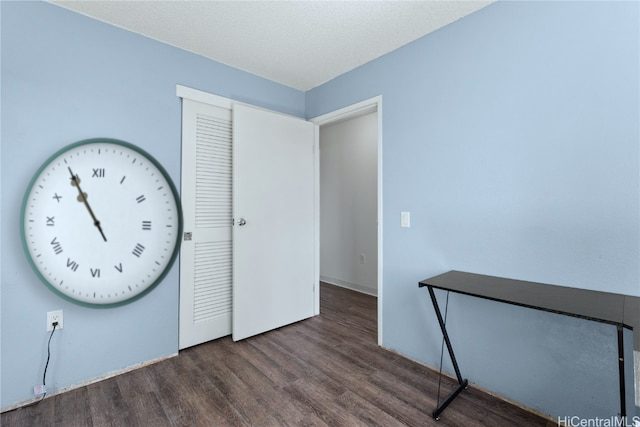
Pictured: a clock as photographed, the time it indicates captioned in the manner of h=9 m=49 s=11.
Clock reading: h=10 m=54 s=55
